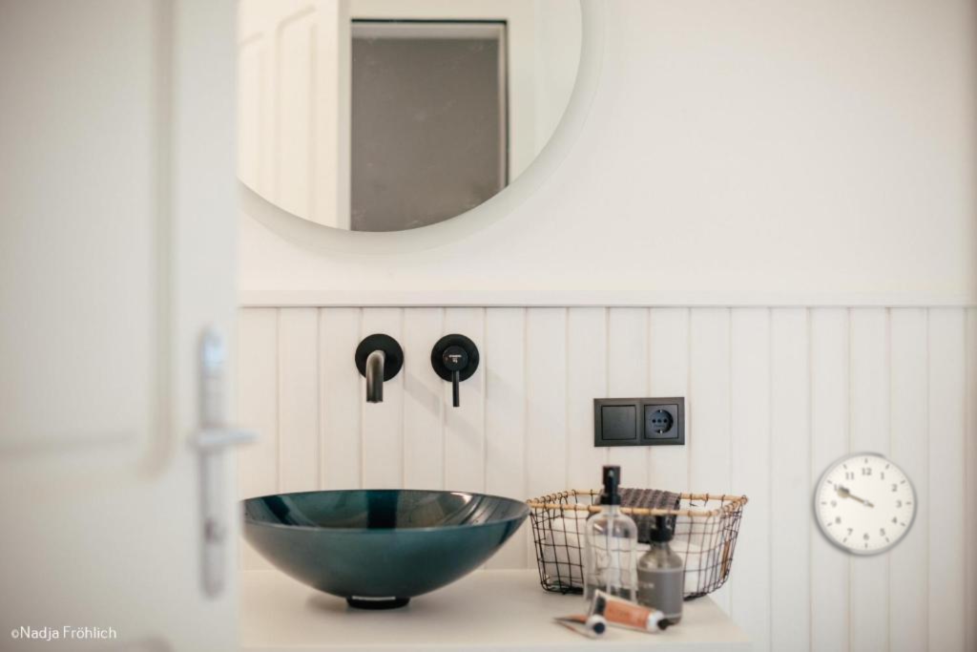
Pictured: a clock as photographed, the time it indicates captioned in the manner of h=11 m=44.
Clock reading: h=9 m=49
